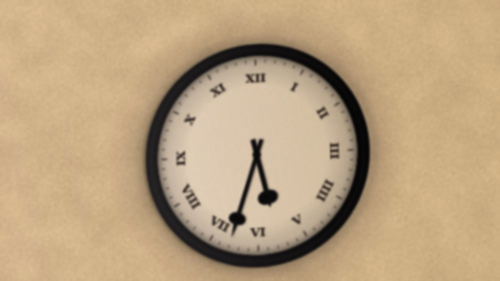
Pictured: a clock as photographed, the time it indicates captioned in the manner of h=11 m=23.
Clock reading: h=5 m=33
